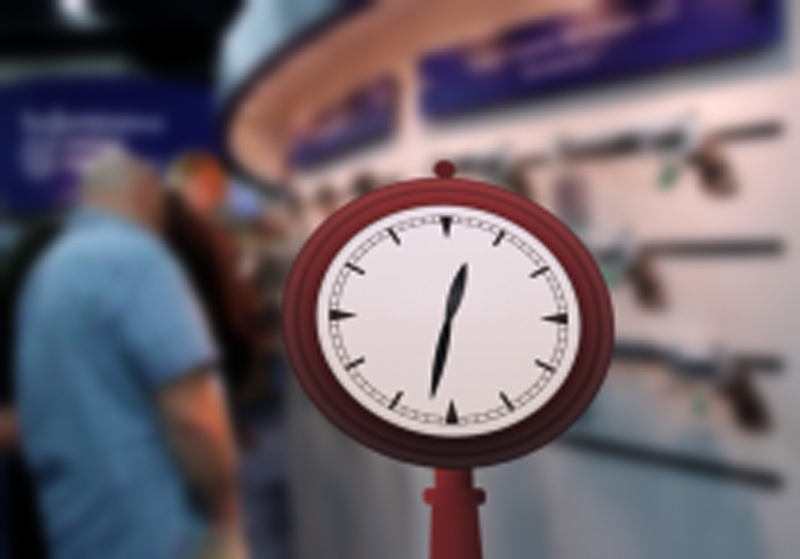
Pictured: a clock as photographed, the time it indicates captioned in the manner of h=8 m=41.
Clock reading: h=12 m=32
